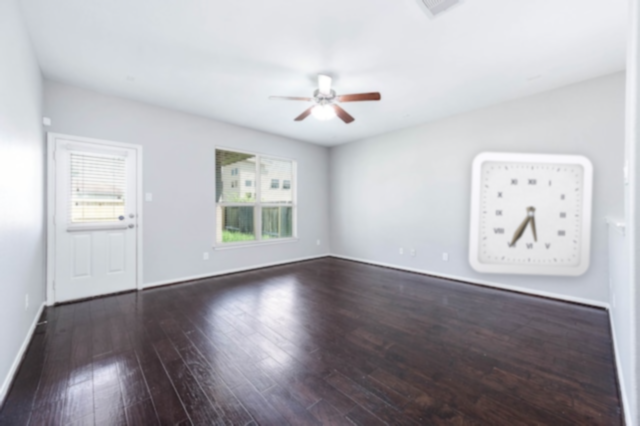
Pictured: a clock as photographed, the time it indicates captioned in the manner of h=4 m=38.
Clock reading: h=5 m=35
